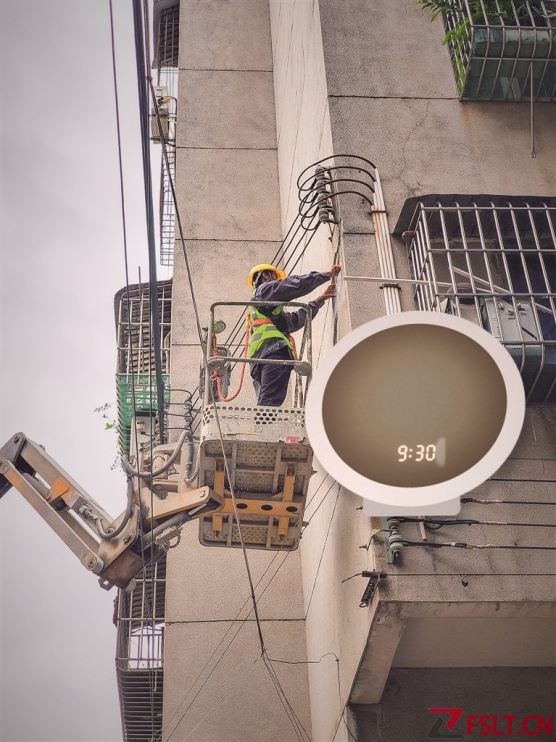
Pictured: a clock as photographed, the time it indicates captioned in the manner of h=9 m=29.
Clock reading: h=9 m=30
